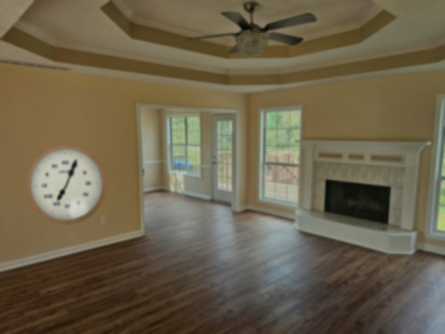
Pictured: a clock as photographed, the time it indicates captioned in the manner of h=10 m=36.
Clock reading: h=7 m=4
